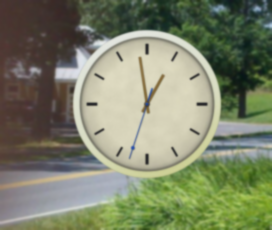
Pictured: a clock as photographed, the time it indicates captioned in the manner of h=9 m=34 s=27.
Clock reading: h=12 m=58 s=33
